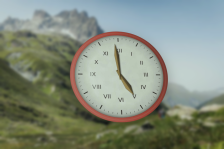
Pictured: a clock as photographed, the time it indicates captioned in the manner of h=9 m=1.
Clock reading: h=4 m=59
